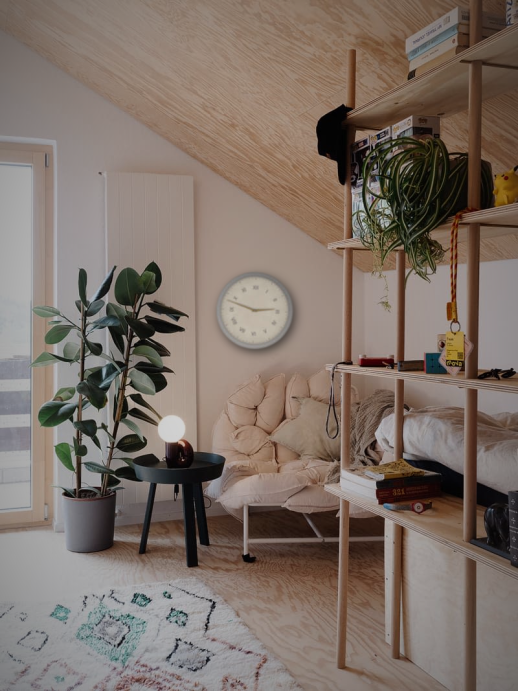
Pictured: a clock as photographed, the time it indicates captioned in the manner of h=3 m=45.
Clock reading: h=2 m=48
